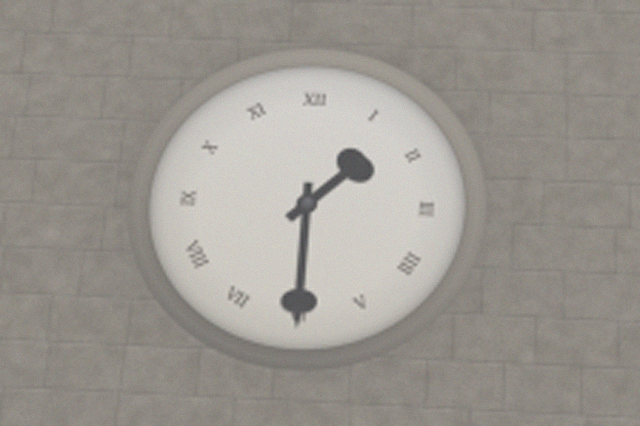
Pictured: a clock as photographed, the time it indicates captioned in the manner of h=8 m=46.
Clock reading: h=1 m=30
